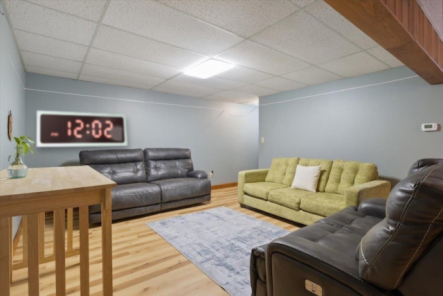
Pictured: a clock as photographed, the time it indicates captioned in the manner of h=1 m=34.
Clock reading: h=12 m=2
